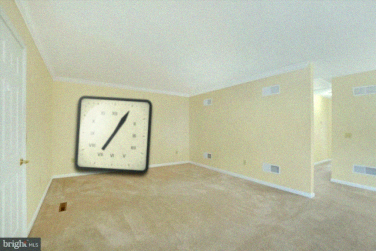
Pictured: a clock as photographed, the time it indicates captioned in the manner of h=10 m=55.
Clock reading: h=7 m=5
